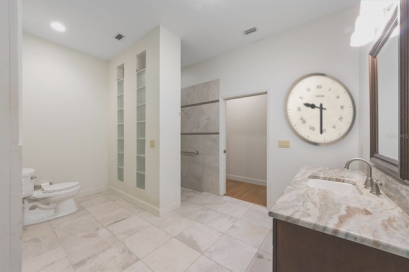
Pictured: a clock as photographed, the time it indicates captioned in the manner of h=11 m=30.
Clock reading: h=9 m=31
